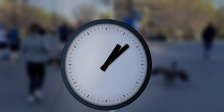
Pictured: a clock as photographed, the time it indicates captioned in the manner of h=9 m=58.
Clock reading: h=1 m=8
